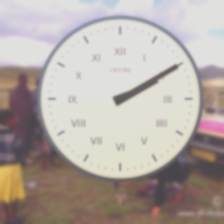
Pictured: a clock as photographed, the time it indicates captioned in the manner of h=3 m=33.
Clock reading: h=2 m=10
